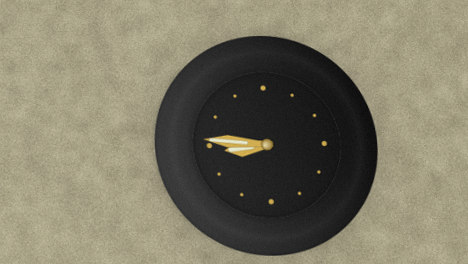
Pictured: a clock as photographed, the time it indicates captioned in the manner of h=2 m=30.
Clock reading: h=8 m=46
